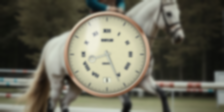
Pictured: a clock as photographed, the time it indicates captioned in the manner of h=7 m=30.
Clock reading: h=8 m=26
